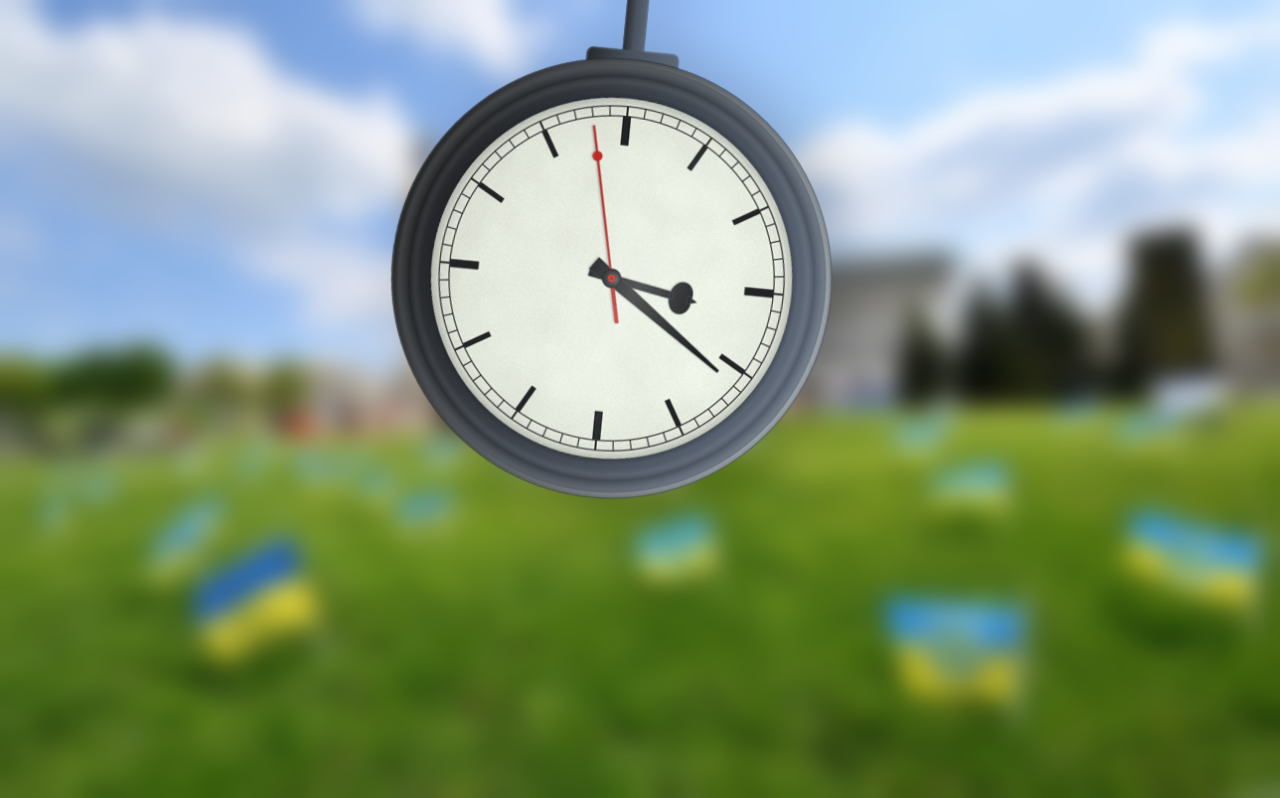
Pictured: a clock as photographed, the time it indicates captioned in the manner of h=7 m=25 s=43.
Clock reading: h=3 m=20 s=58
